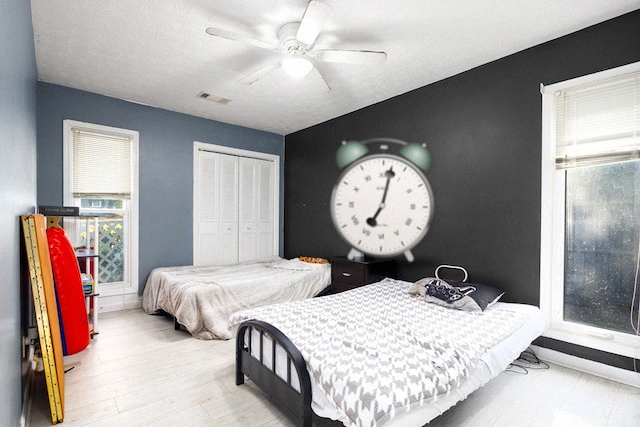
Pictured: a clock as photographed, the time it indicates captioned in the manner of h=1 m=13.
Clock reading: h=7 m=2
